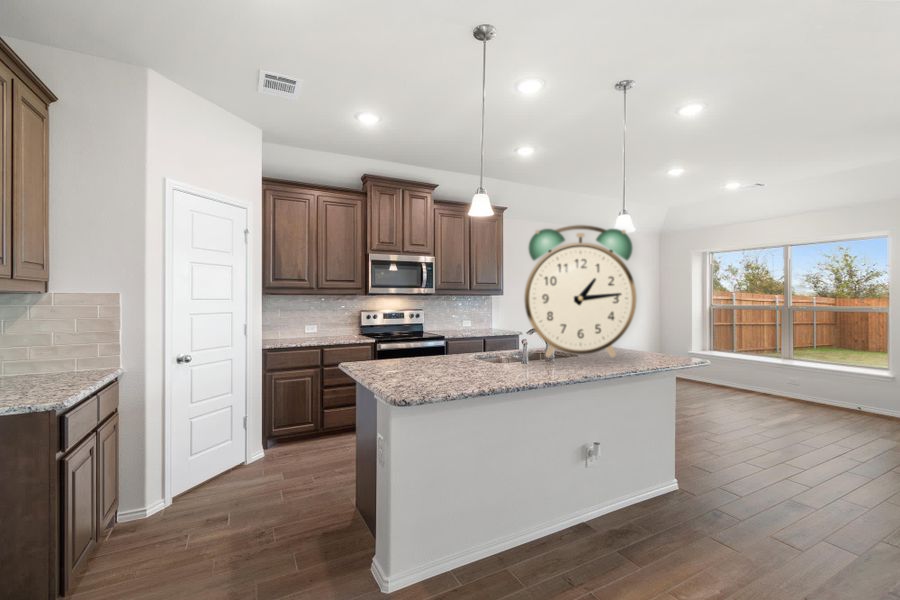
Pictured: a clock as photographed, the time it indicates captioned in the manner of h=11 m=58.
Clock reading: h=1 m=14
